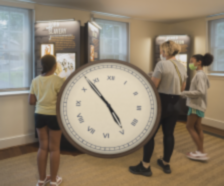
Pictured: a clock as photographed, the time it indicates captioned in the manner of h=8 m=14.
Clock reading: h=4 m=53
